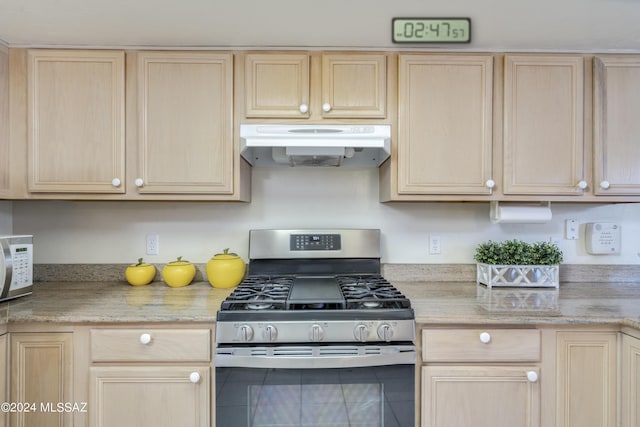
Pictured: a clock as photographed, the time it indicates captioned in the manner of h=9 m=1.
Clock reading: h=2 m=47
